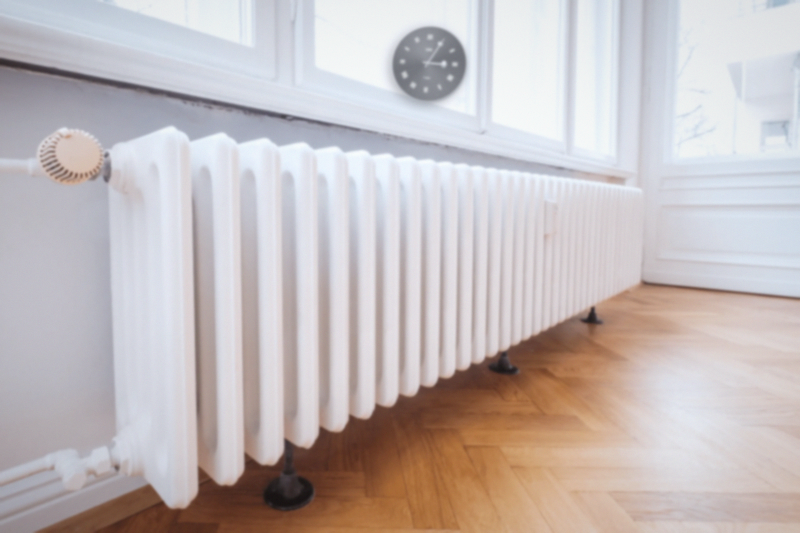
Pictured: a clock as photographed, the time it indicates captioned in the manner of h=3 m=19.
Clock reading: h=3 m=5
